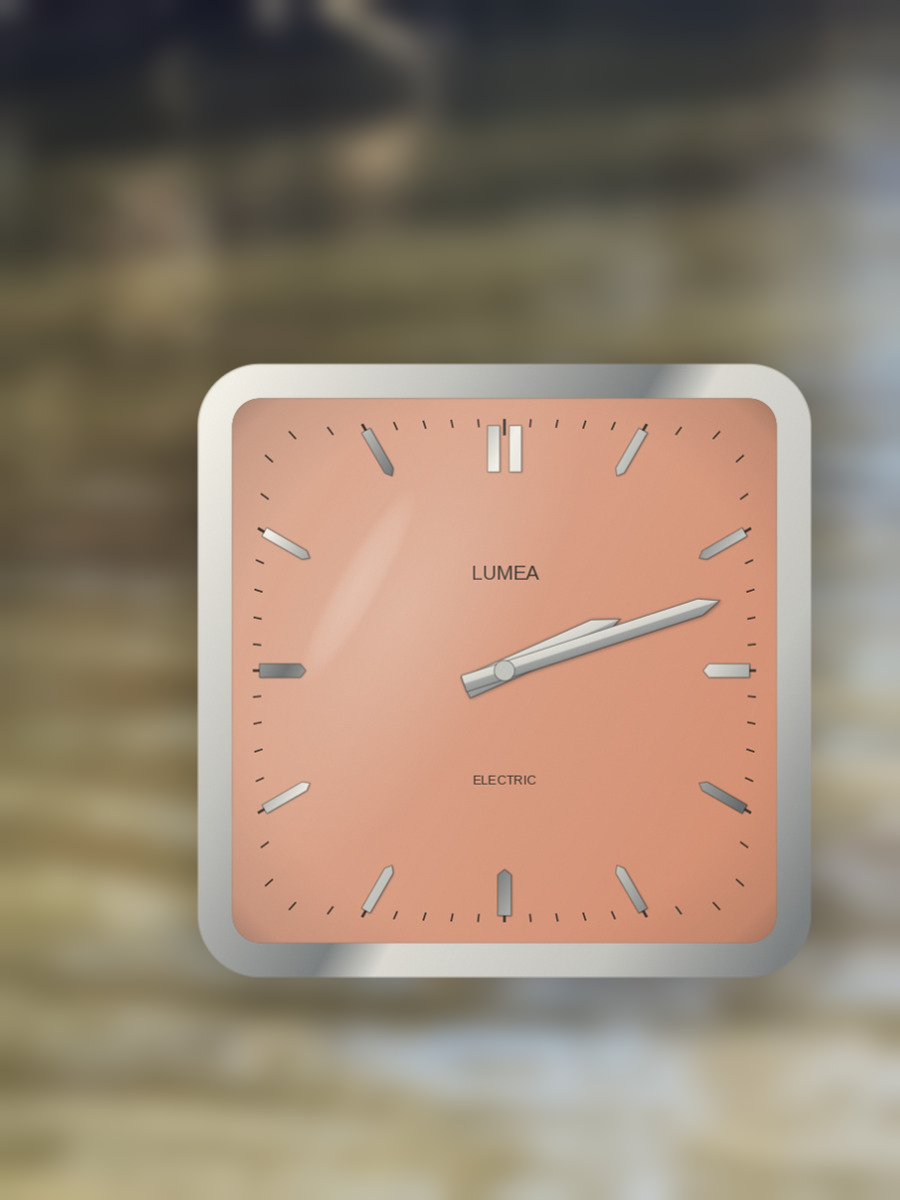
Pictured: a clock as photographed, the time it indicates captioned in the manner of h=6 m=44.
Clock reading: h=2 m=12
